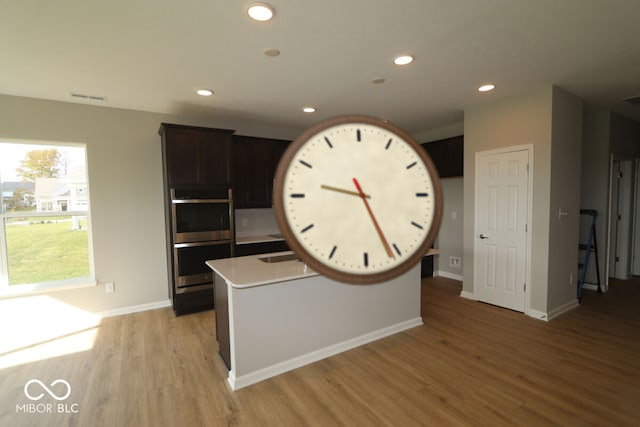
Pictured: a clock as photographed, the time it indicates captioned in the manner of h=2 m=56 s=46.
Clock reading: h=9 m=26 s=26
